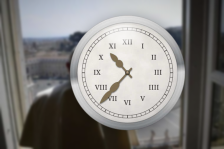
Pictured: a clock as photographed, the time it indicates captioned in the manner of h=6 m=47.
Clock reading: h=10 m=37
